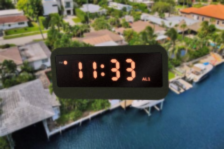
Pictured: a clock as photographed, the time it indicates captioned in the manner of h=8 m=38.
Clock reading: h=11 m=33
